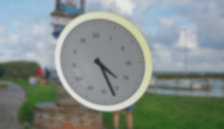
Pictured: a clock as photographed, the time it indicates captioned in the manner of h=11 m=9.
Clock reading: h=4 m=27
